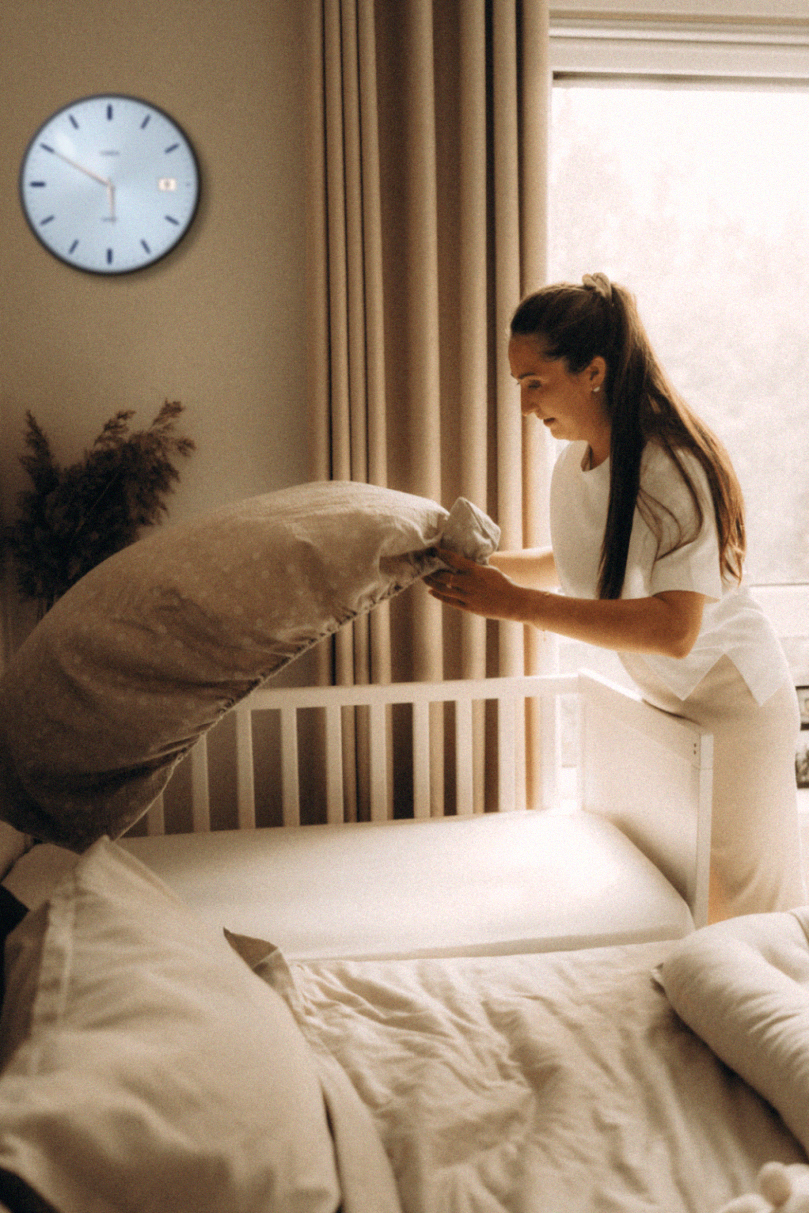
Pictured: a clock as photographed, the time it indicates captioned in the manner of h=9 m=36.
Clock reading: h=5 m=50
